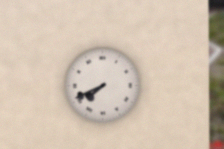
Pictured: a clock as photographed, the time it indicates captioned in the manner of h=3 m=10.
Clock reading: h=7 m=41
